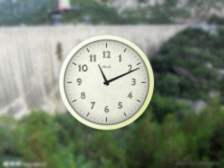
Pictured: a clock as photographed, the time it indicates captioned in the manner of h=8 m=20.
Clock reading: h=11 m=11
